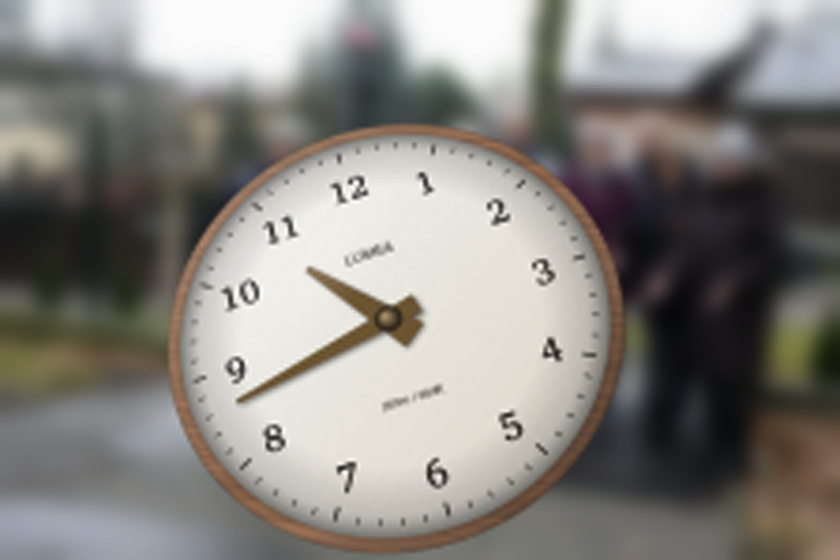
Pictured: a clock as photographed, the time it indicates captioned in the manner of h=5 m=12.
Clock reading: h=10 m=43
